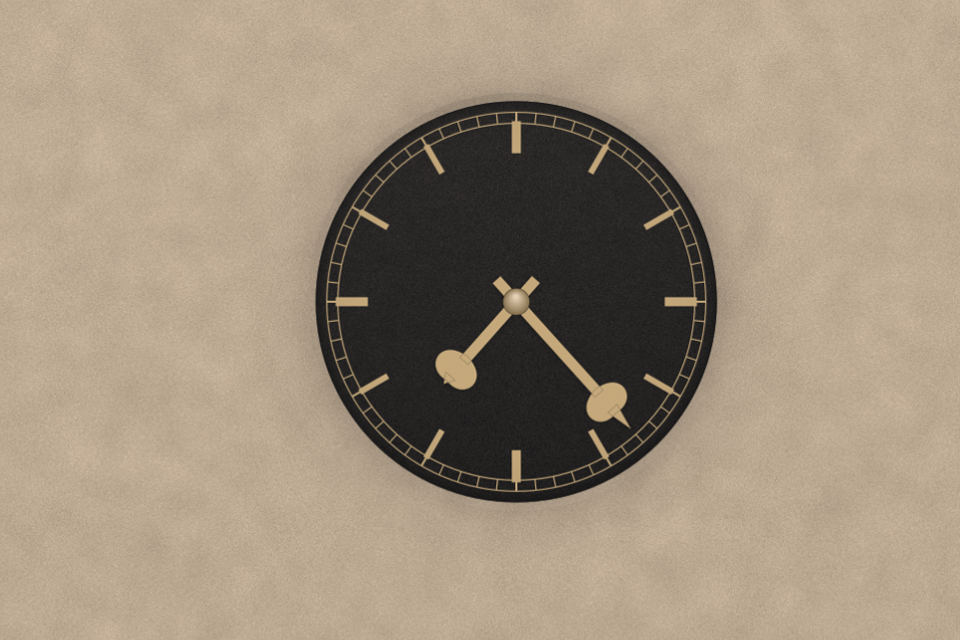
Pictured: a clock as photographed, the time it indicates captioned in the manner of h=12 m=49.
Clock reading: h=7 m=23
